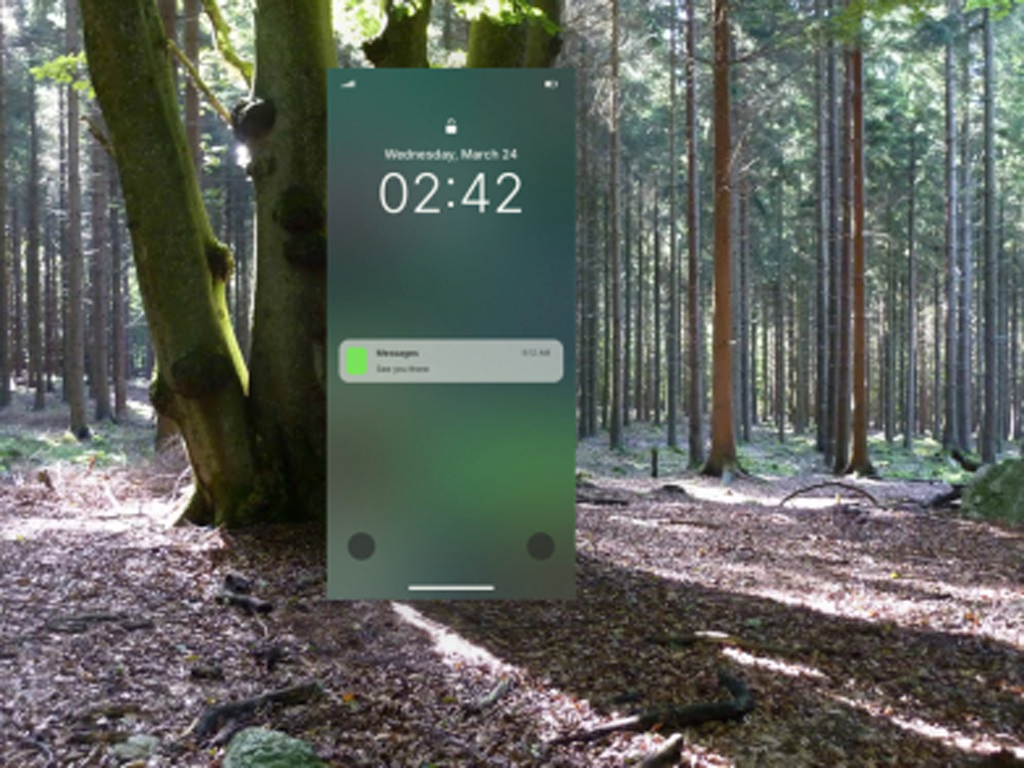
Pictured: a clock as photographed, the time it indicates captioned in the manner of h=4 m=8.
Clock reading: h=2 m=42
